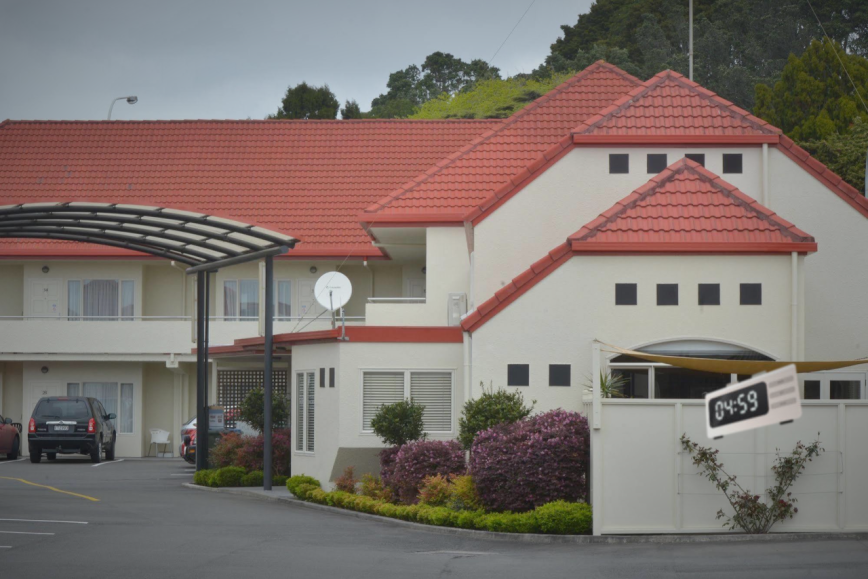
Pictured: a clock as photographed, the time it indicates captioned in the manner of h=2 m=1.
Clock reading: h=4 m=59
